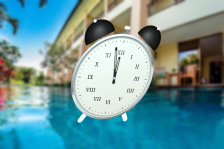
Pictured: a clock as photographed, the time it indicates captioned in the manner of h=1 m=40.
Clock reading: h=11 m=58
